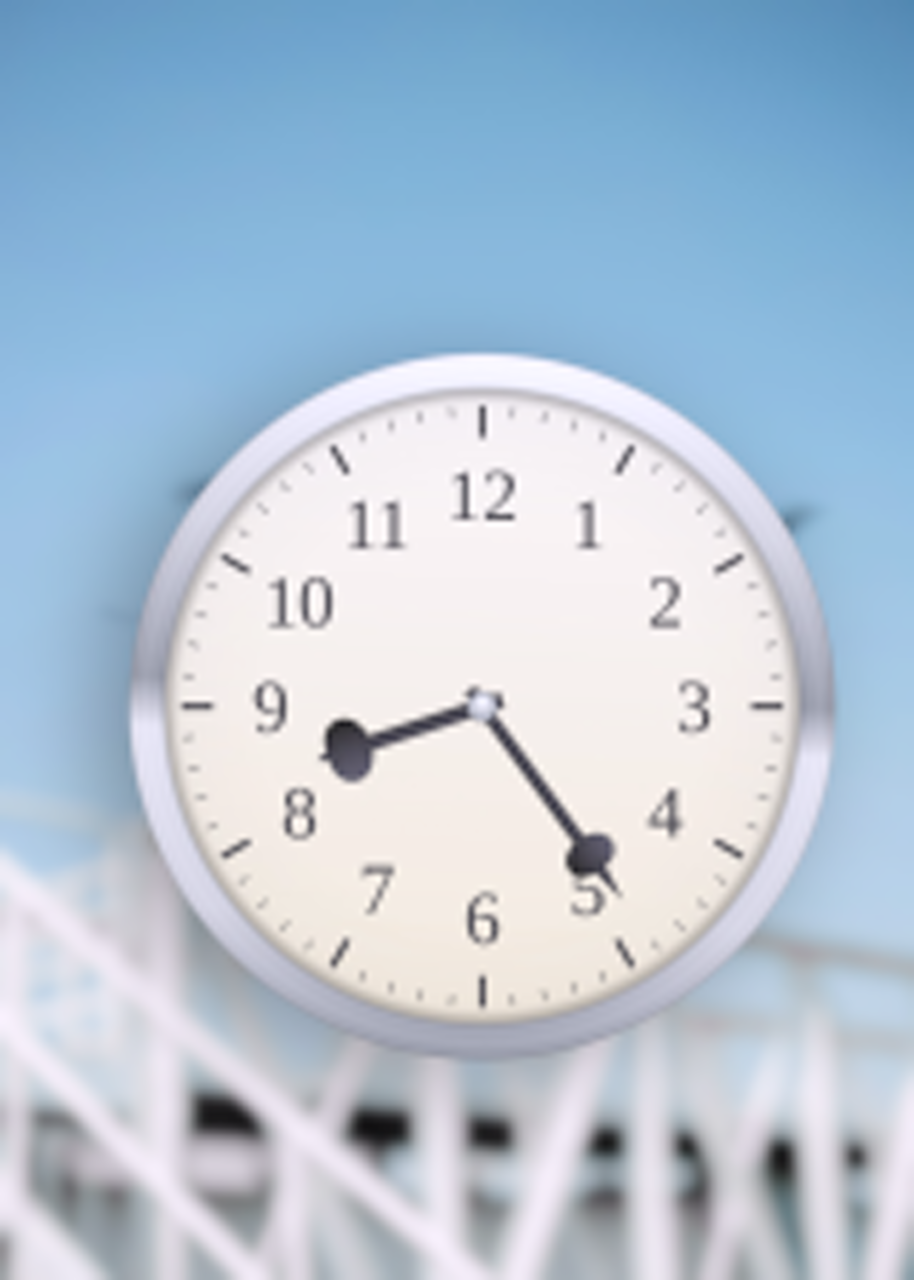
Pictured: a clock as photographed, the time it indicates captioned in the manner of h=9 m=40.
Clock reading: h=8 m=24
